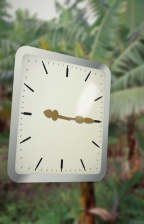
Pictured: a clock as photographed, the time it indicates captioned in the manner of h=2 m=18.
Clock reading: h=9 m=15
